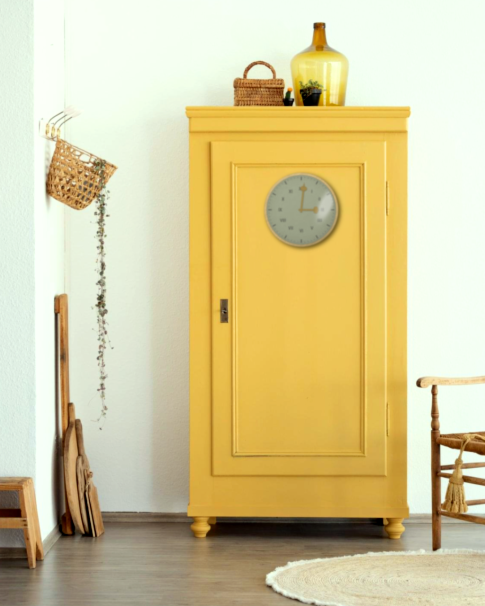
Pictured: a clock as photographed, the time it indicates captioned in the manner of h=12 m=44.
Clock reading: h=3 m=1
